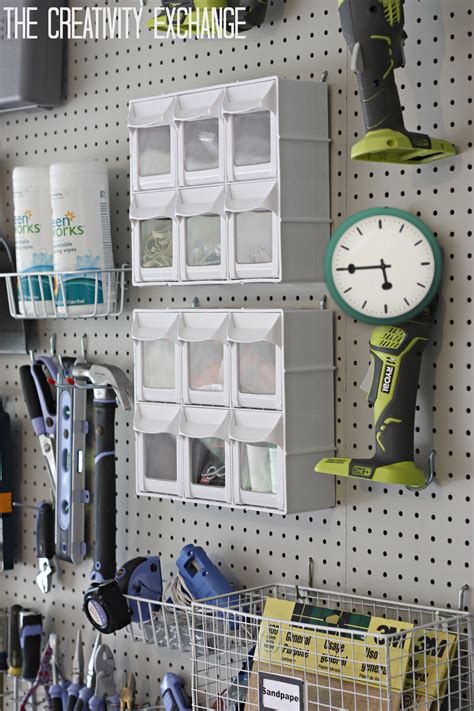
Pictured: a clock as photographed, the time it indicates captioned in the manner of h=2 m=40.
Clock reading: h=5 m=45
